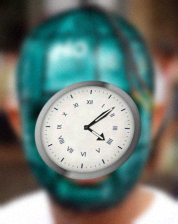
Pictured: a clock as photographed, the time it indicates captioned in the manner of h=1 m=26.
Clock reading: h=4 m=8
